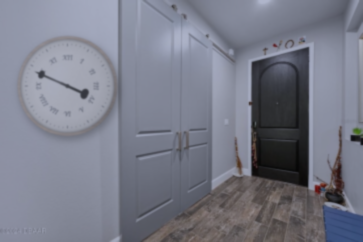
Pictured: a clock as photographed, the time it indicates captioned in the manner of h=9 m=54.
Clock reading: h=3 m=49
